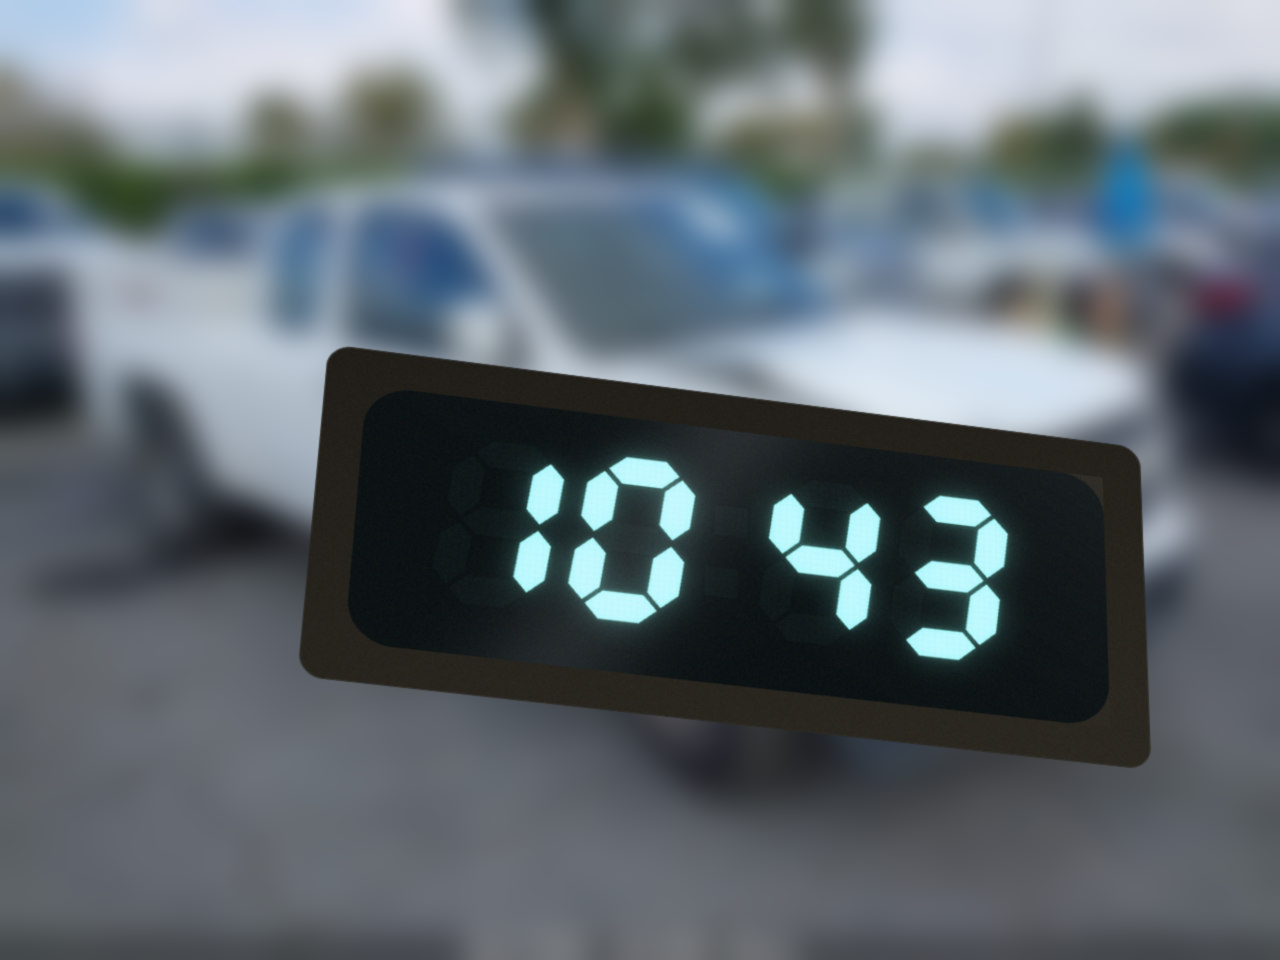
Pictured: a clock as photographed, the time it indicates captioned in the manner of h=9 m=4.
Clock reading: h=10 m=43
